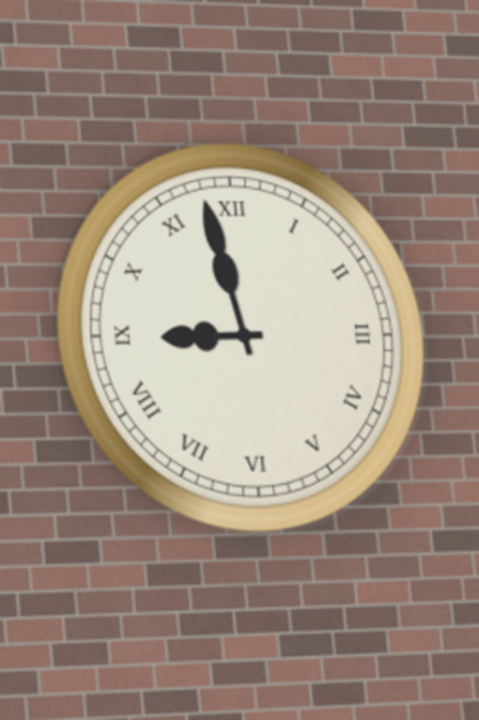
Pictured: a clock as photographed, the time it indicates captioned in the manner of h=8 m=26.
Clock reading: h=8 m=58
